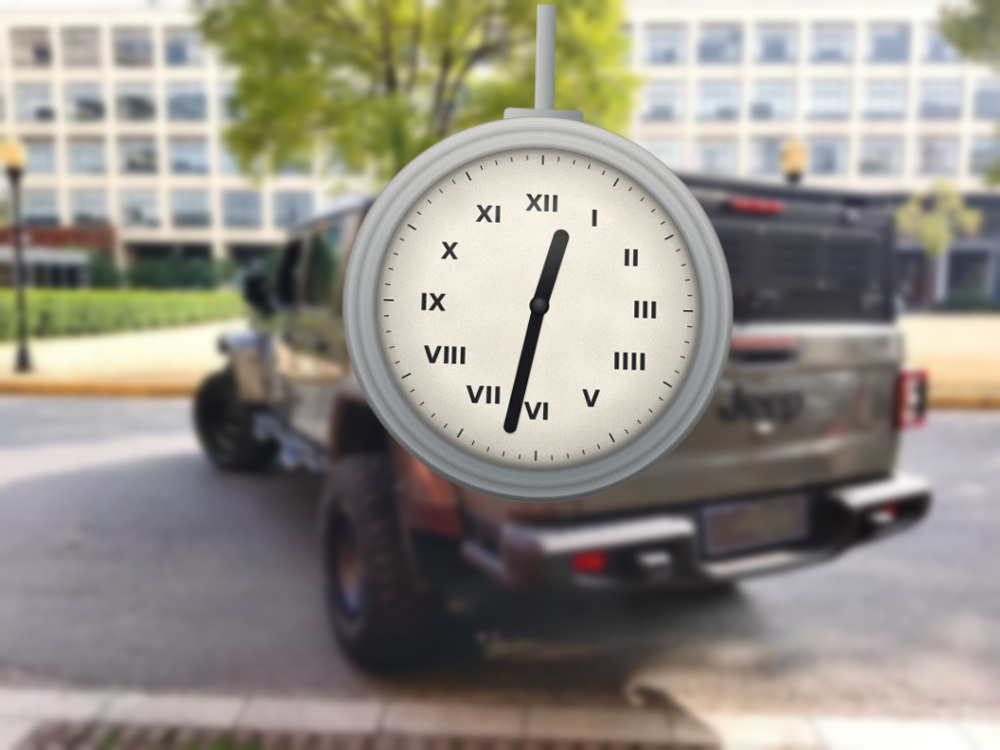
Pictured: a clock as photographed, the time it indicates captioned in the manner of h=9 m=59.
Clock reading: h=12 m=32
